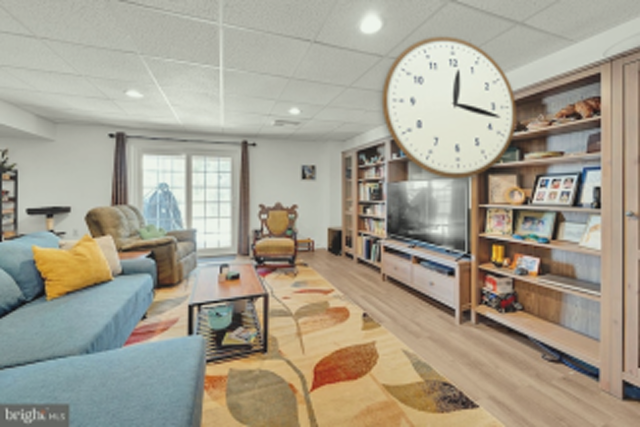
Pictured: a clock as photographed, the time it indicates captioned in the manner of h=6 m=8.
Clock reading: h=12 m=17
